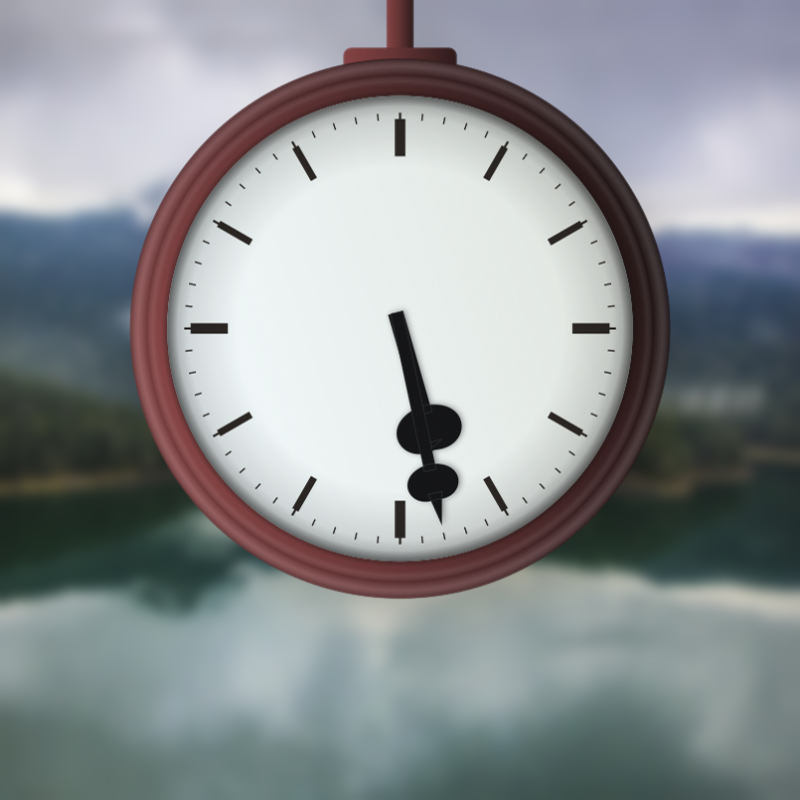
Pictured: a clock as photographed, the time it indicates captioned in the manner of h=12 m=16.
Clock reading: h=5 m=28
